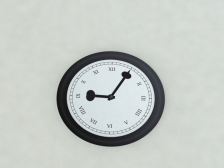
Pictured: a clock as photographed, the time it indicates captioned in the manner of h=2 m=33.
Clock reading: h=9 m=5
